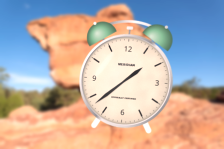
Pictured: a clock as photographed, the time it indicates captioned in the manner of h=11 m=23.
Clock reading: h=1 m=38
